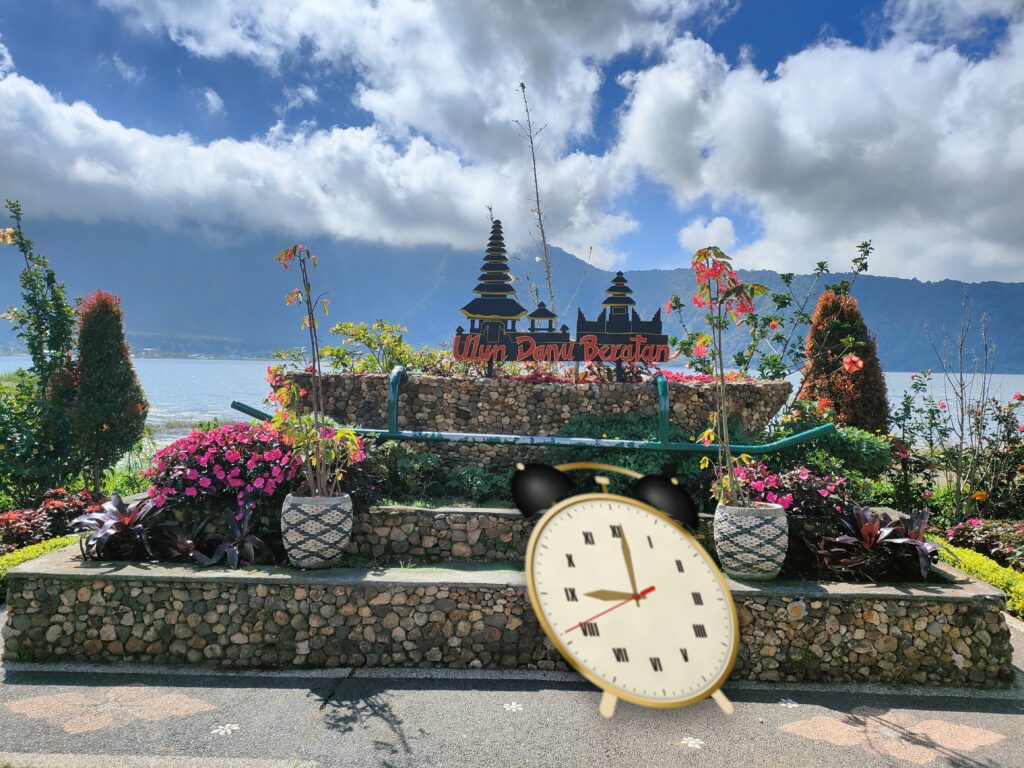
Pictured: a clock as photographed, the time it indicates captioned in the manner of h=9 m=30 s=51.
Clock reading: h=9 m=0 s=41
